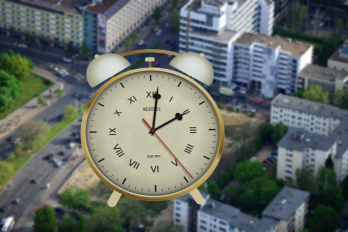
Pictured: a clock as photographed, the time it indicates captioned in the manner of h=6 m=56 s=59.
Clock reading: h=2 m=1 s=24
